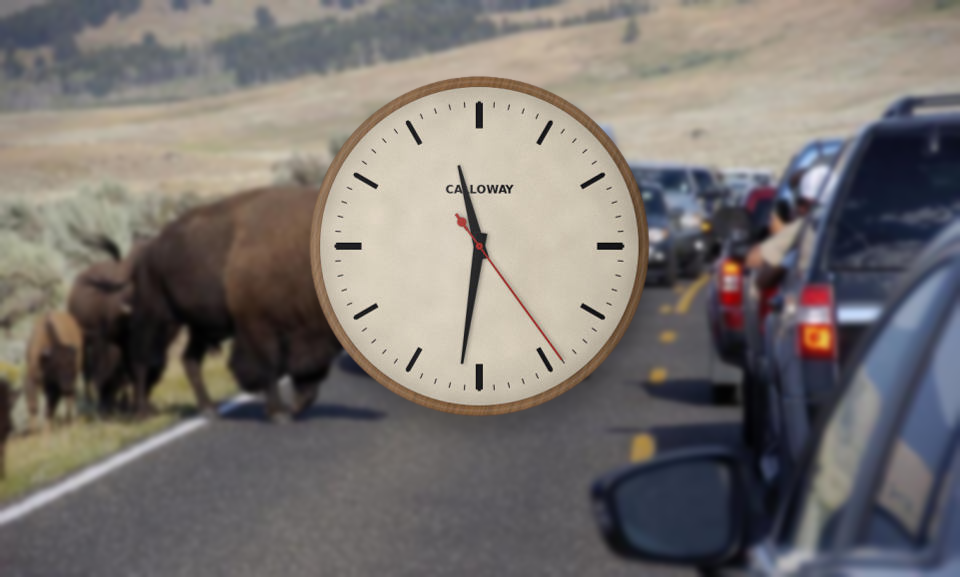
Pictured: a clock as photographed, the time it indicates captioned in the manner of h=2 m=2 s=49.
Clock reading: h=11 m=31 s=24
